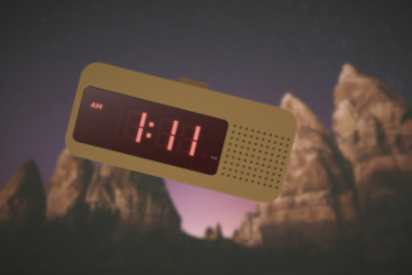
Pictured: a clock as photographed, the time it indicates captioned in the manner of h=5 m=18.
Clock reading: h=1 m=11
